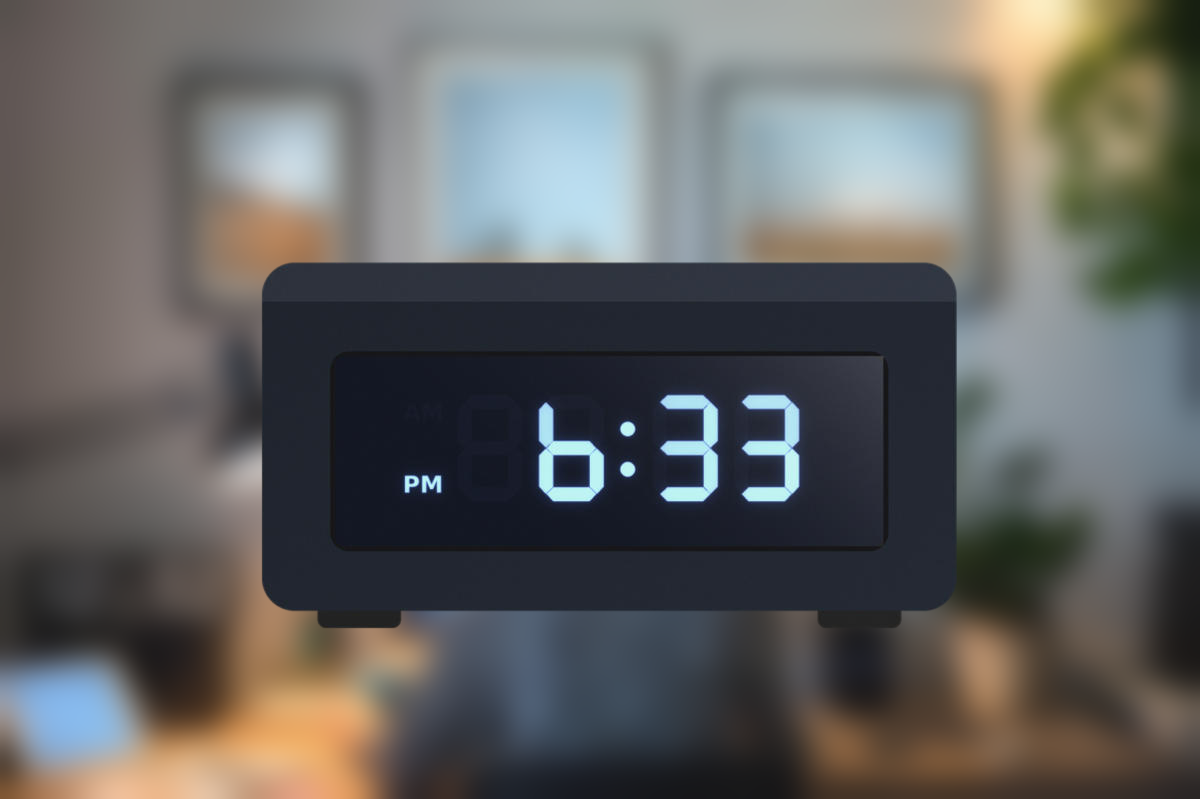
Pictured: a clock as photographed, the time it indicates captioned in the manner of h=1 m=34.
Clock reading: h=6 m=33
